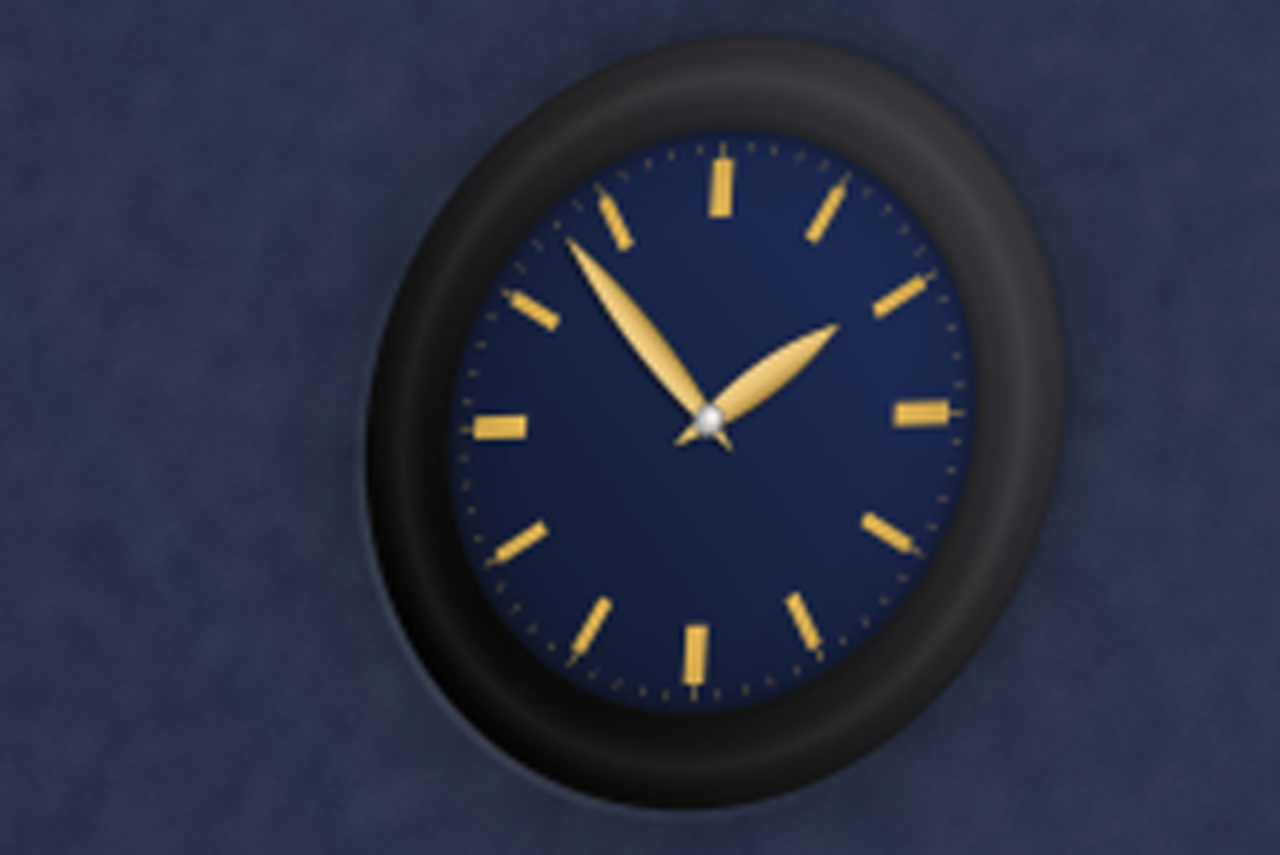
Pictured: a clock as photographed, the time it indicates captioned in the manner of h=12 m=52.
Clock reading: h=1 m=53
